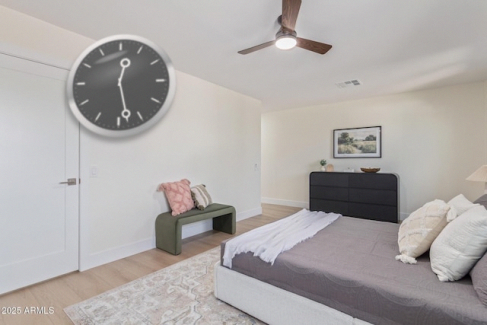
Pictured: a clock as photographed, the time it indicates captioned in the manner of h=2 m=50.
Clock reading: h=12 m=28
